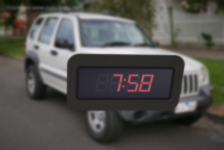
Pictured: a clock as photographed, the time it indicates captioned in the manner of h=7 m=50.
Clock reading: h=7 m=58
